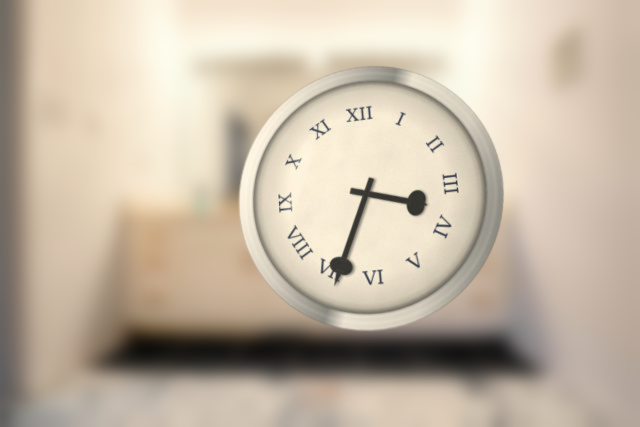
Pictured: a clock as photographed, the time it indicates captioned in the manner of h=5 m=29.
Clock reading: h=3 m=34
